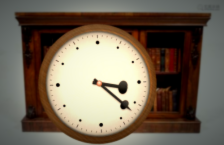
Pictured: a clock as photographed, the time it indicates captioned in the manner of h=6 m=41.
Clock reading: h=3 m=22
